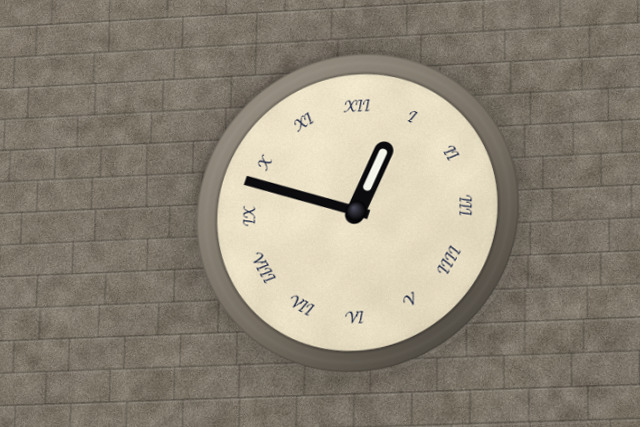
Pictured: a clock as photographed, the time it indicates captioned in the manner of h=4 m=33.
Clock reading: h=12 m=48
